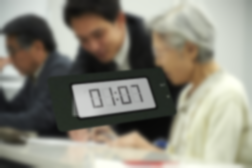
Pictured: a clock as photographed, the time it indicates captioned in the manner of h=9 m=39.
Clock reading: h=1 m=7
